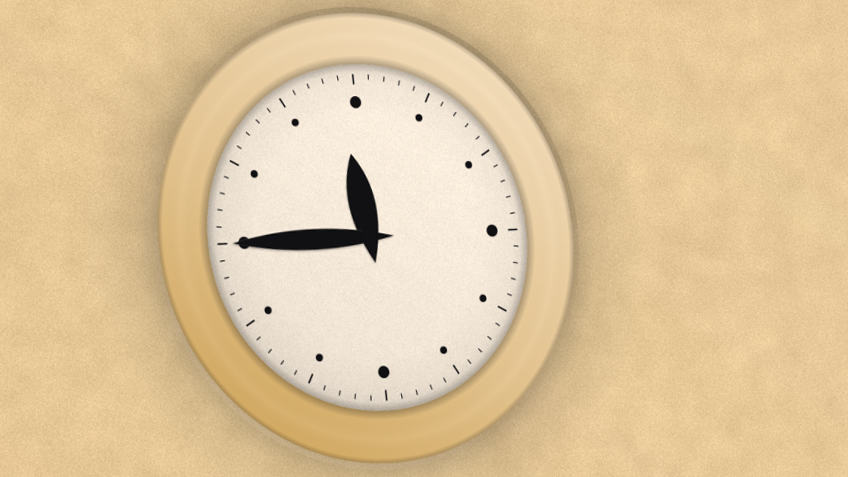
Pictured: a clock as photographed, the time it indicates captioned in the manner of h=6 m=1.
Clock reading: h=11 m=45
